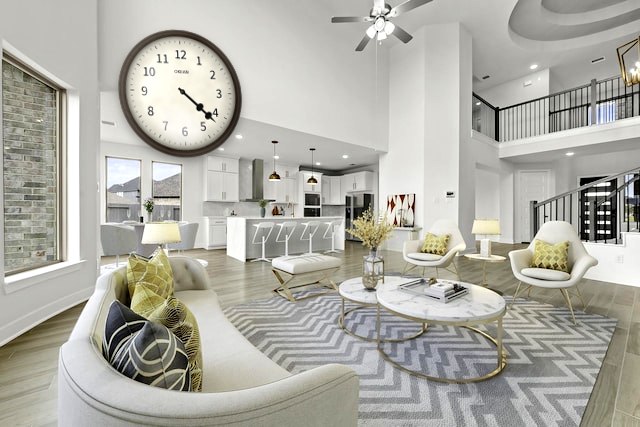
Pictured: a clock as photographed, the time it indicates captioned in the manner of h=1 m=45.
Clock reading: h=4 m=22
